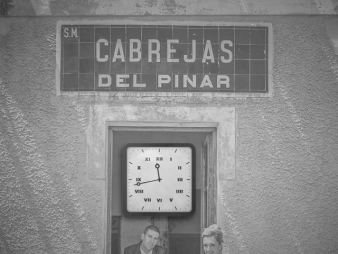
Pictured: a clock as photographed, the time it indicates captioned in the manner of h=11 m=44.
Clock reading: h=11 m=43
